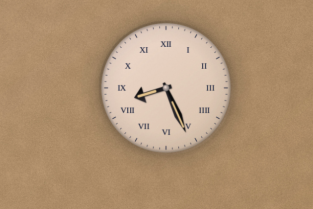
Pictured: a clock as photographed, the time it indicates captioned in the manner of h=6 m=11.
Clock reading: h=8 m=26
